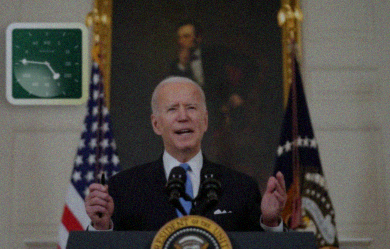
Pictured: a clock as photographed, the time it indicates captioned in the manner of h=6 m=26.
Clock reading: h=4 m=46
